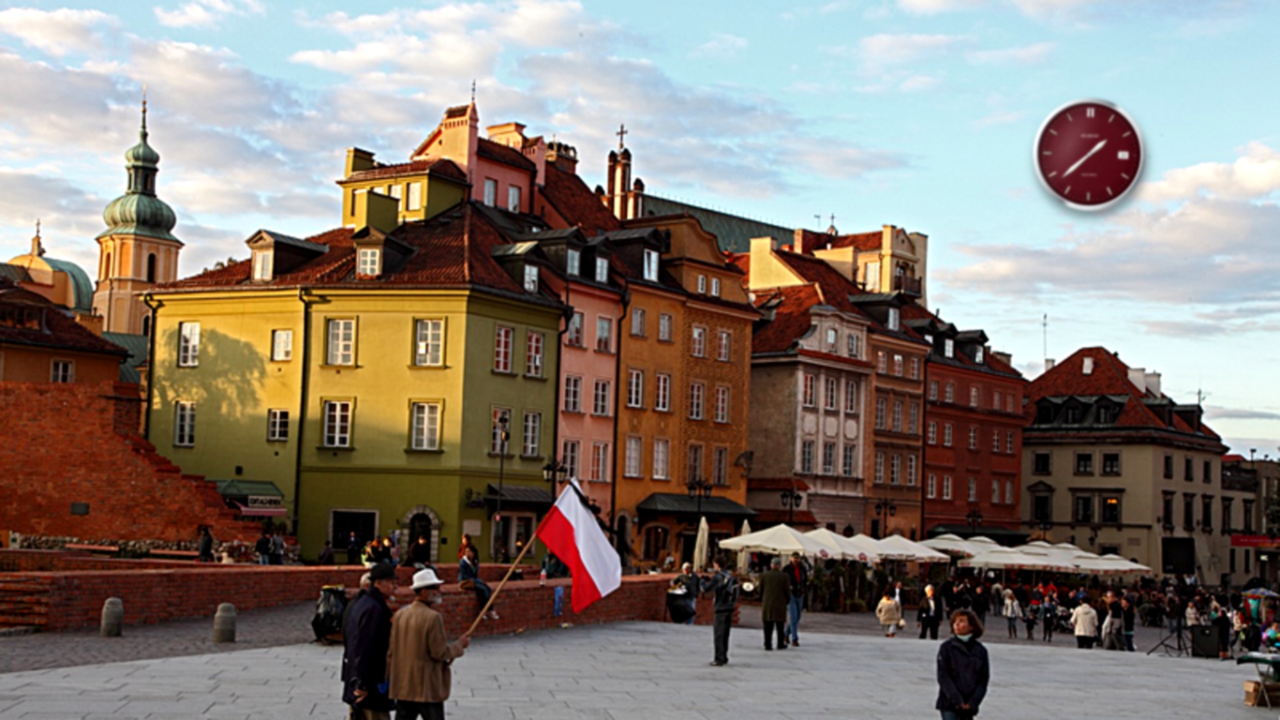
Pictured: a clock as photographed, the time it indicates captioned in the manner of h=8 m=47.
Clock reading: h=1 m=38
